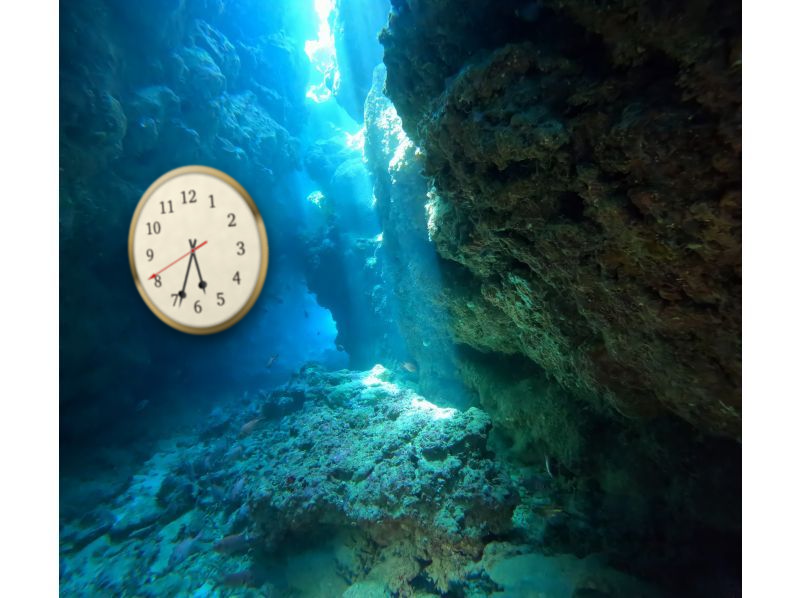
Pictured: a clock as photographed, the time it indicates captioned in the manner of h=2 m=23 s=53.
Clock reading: h=5 m=33 s=41
